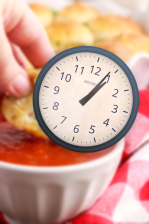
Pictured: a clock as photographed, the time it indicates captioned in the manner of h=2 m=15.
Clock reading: h=1 m=4
